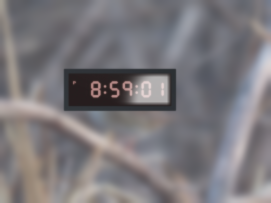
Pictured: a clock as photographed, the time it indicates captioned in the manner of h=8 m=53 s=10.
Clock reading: h=8 m=59 s=1
